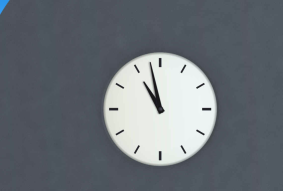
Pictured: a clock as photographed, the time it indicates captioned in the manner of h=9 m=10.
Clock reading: h=10 m=58
